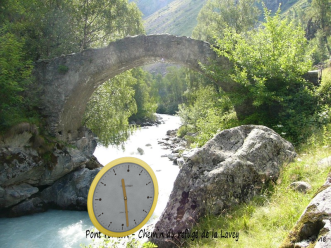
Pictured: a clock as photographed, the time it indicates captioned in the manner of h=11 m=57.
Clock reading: h=11 m=28
